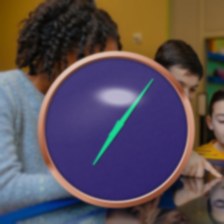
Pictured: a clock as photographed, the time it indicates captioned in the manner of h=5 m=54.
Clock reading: h=7 m=6
